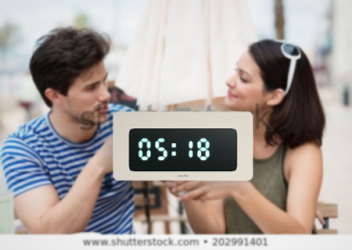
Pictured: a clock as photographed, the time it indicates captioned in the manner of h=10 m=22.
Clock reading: h=5 m=18
